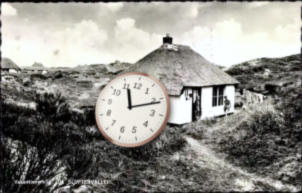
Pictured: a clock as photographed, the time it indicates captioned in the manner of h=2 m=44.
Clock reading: h=11 m=11
